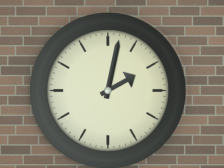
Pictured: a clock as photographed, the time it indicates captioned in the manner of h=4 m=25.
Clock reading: h=2 m=2
